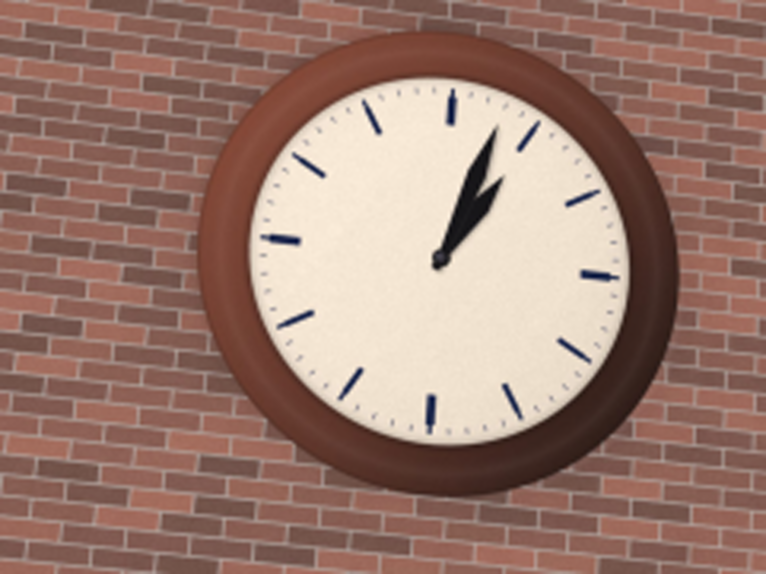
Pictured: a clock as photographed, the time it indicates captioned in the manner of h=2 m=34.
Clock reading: h=1 m=3
